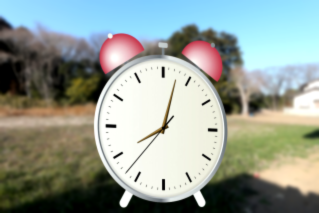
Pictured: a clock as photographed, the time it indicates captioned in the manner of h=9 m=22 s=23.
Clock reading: h=8 m=2 s=37
